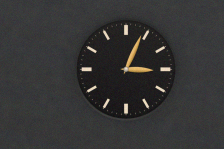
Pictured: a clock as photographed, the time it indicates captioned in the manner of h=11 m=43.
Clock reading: h=3 m=4
